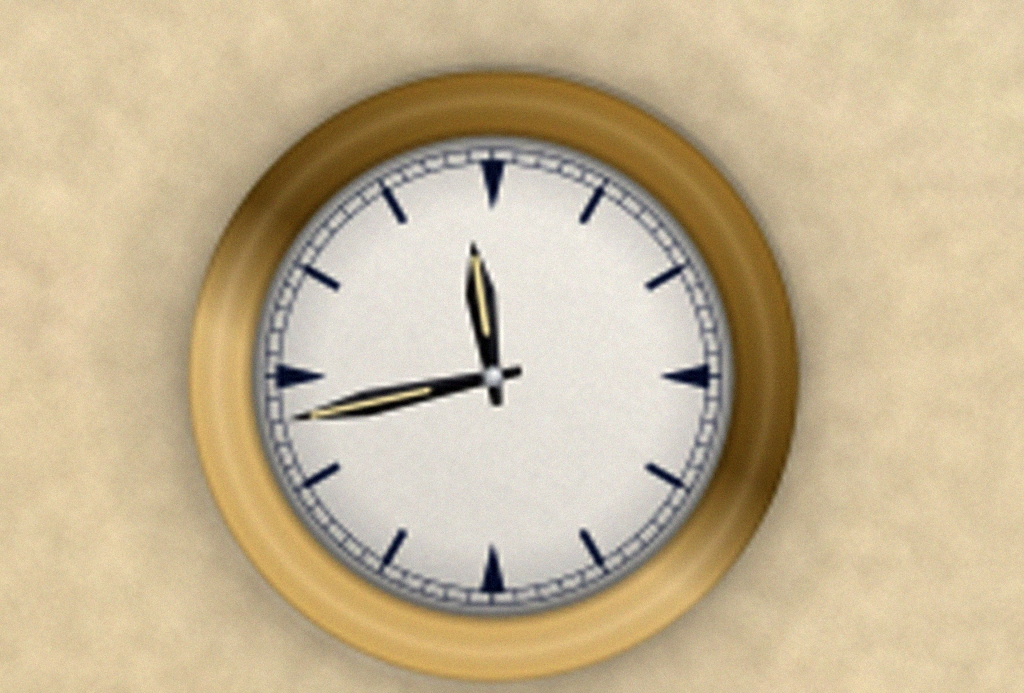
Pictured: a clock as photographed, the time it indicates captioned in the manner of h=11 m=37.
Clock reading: h=11 m=43
